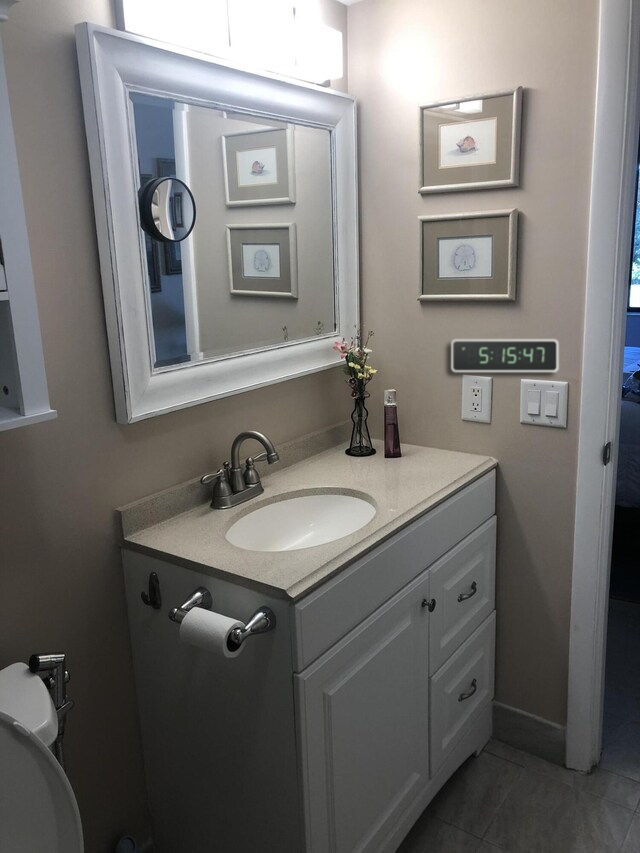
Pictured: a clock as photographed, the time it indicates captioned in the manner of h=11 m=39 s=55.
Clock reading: h=5 m=15 s=47
